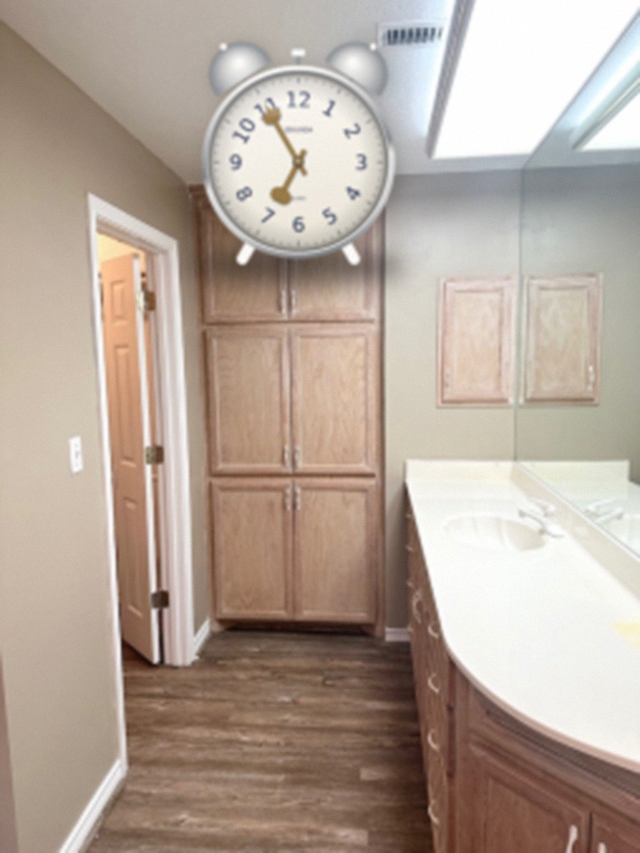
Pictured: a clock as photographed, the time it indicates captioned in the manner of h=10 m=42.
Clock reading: h=6 m=55
